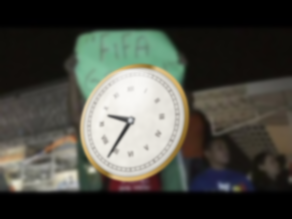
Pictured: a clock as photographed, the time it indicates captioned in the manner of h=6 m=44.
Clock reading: h=9 m=36
